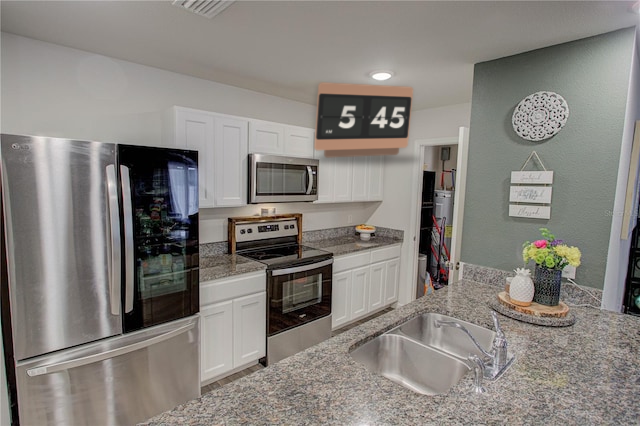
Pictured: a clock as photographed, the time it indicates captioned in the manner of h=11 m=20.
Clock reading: h=5 m=45
